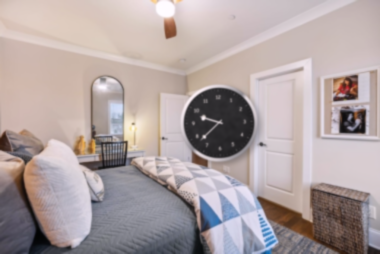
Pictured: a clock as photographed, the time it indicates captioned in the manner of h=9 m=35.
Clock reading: h=9 m=38
